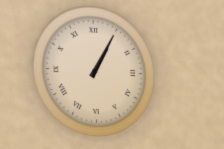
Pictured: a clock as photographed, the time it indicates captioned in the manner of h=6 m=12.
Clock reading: h=1 m=5
